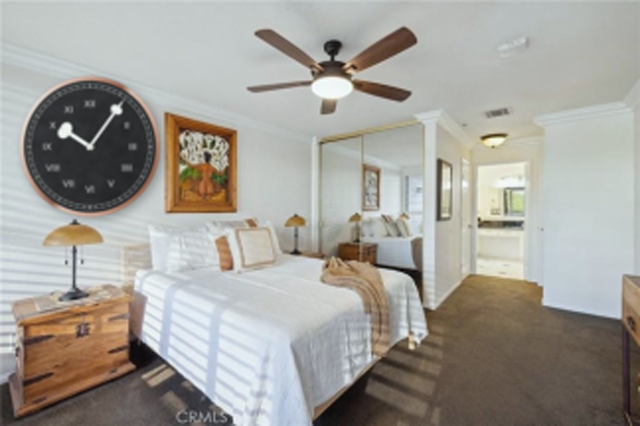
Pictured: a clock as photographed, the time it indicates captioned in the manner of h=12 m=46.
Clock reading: h=10 m=6
